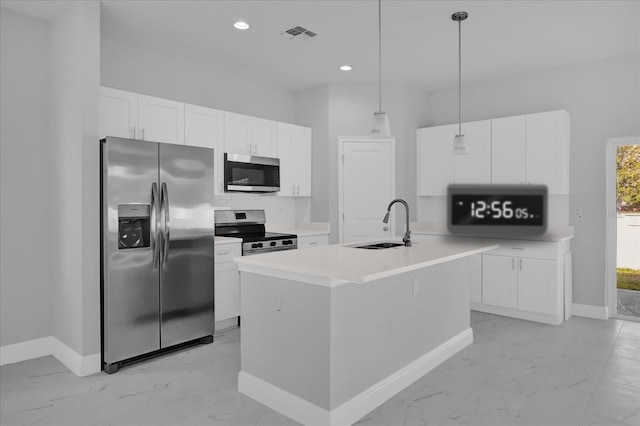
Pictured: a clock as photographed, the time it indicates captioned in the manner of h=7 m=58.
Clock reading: h=12 m=56
